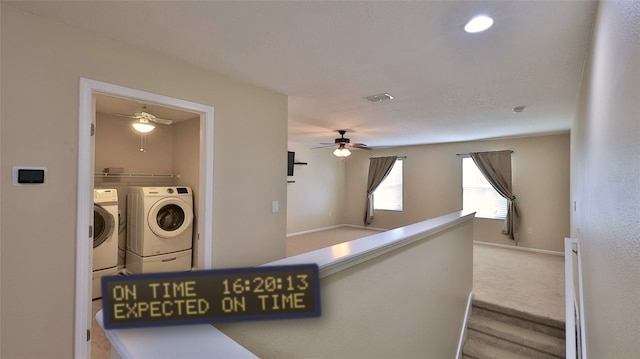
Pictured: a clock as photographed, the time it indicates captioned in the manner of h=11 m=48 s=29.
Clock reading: h=16 m=20 s=13
